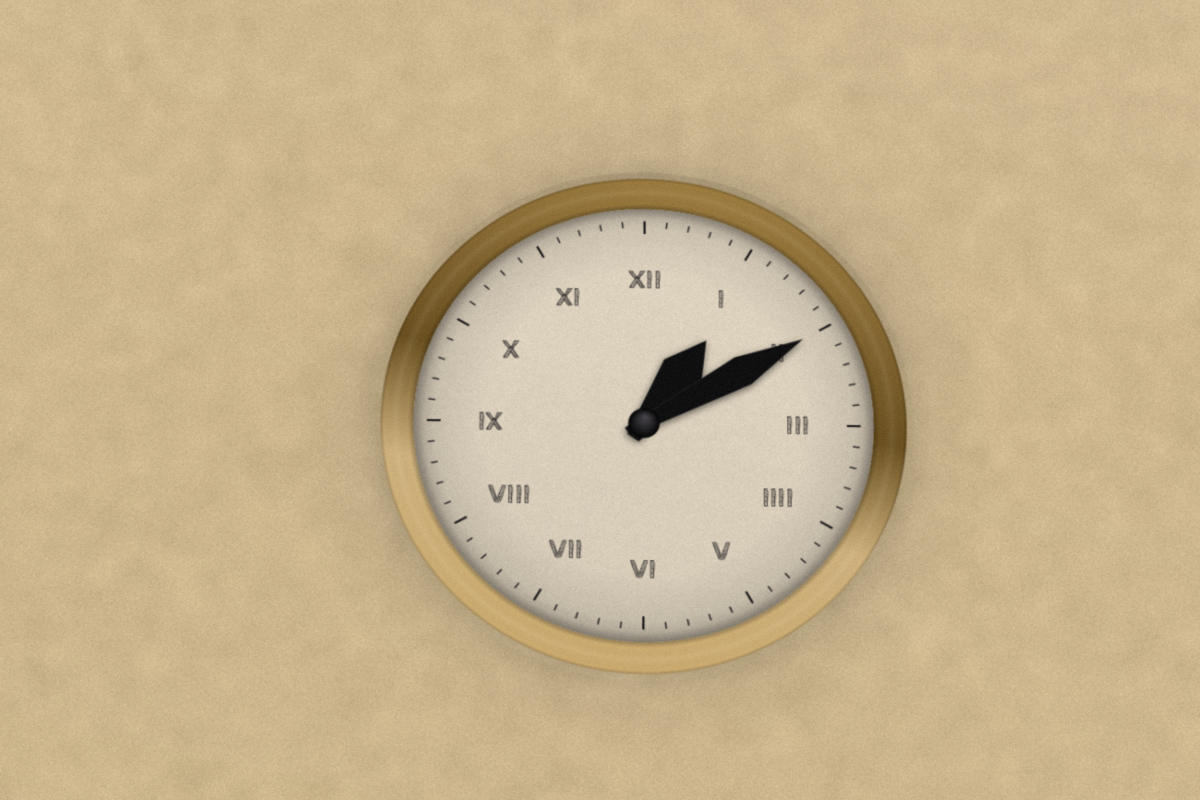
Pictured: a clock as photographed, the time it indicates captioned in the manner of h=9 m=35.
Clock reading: h=1 m=10
